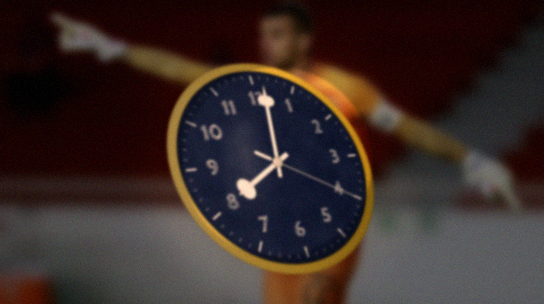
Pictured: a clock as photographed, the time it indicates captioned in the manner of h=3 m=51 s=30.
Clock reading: h=8 m=1 s=20
